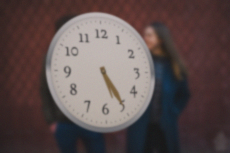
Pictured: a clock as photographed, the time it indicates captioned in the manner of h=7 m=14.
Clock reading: h=5 m=25
